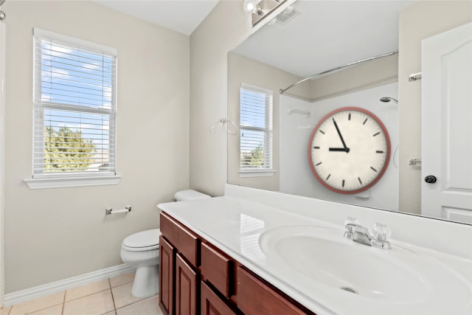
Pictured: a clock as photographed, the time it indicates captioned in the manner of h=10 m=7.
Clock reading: h=8 m=55
